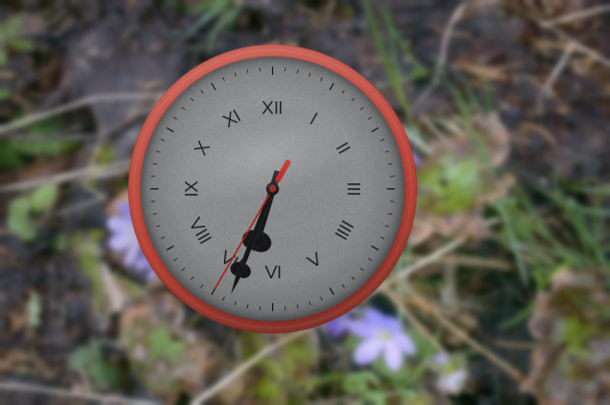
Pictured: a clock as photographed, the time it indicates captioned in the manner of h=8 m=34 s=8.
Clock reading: h=6 m=33 s=35
